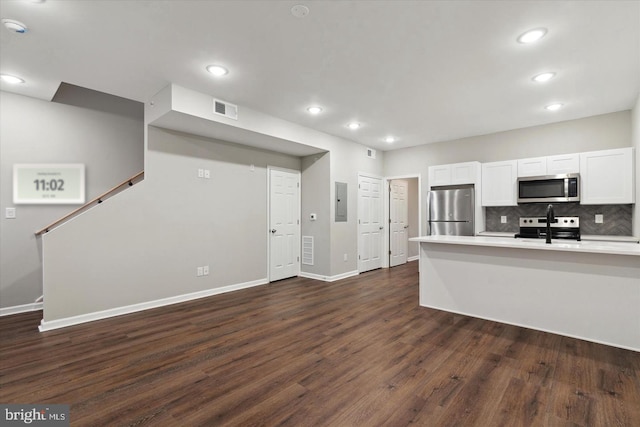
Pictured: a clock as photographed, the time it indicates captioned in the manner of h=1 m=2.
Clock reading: h=11 m=2
